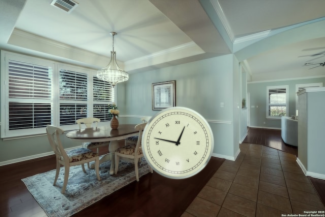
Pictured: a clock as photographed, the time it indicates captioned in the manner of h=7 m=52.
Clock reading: h=12 m=47
